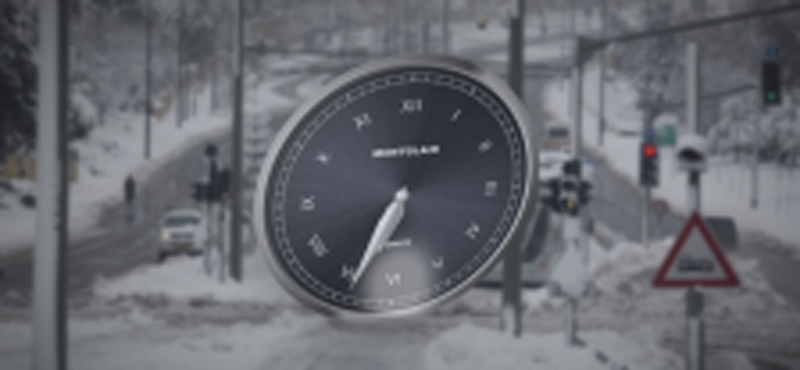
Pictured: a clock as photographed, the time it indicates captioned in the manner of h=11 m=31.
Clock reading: h=6 m=34
